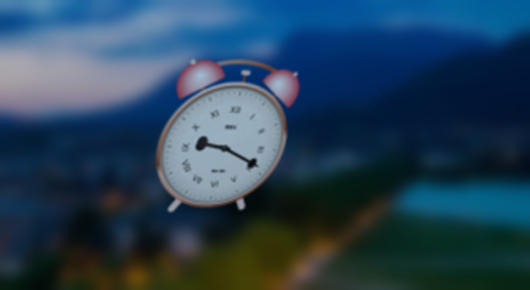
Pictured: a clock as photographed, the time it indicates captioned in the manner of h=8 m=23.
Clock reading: h=9 m=19
